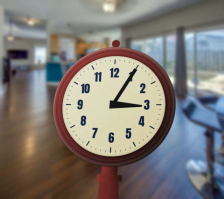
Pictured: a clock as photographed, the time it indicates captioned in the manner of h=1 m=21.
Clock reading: h=3 m=5
